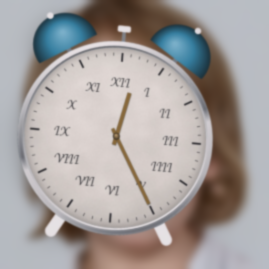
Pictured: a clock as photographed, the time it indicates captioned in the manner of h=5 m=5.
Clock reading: h=12 m=25
